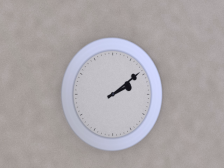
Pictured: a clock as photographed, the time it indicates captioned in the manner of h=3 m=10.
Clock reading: h=2 m=9
